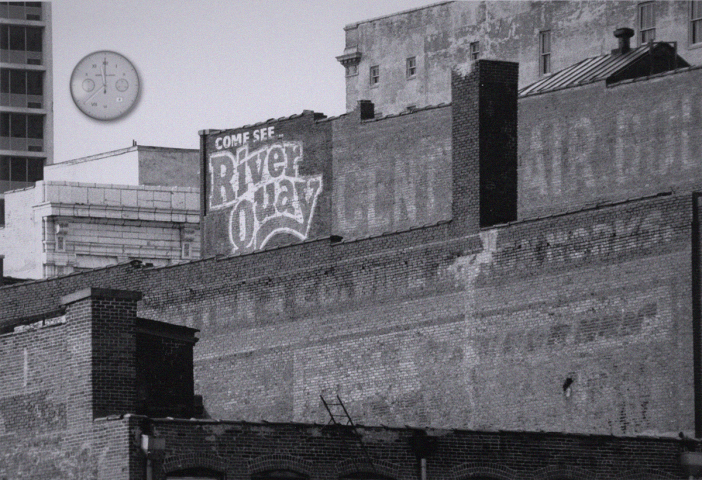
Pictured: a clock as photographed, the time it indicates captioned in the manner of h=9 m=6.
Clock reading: h=11 m=38
